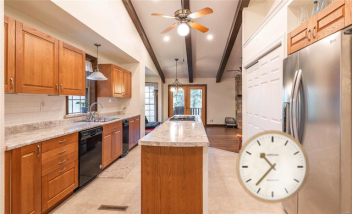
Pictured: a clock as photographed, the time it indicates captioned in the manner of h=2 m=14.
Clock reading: h=10 m=37
